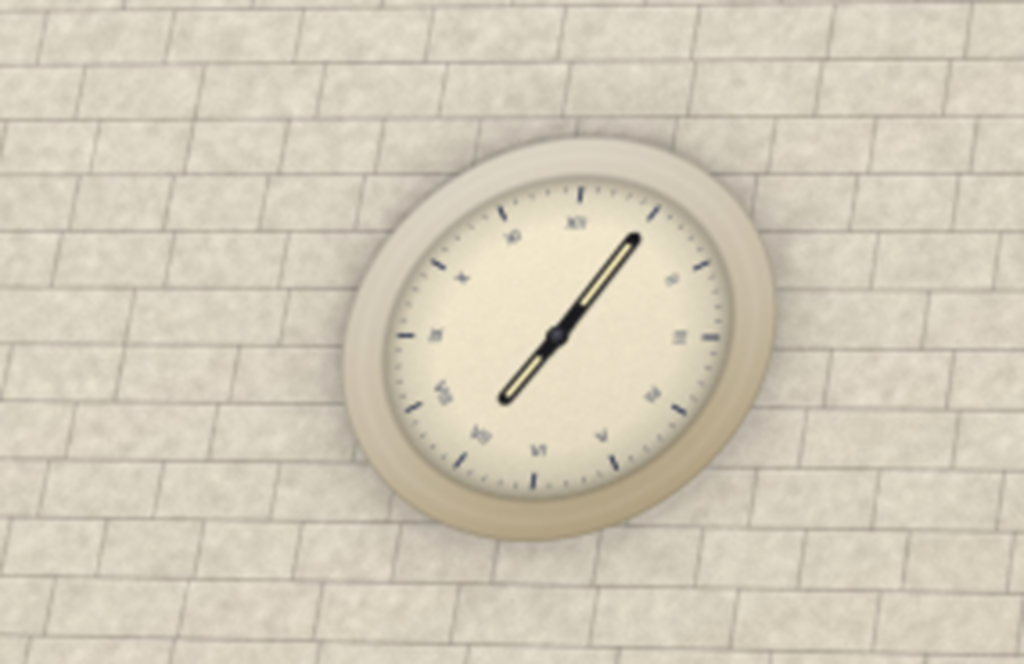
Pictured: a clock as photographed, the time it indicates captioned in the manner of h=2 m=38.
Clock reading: h=7 m=5
